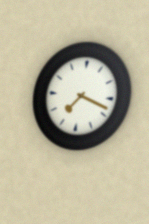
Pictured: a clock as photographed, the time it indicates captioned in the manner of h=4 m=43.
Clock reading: h=7 m=18
